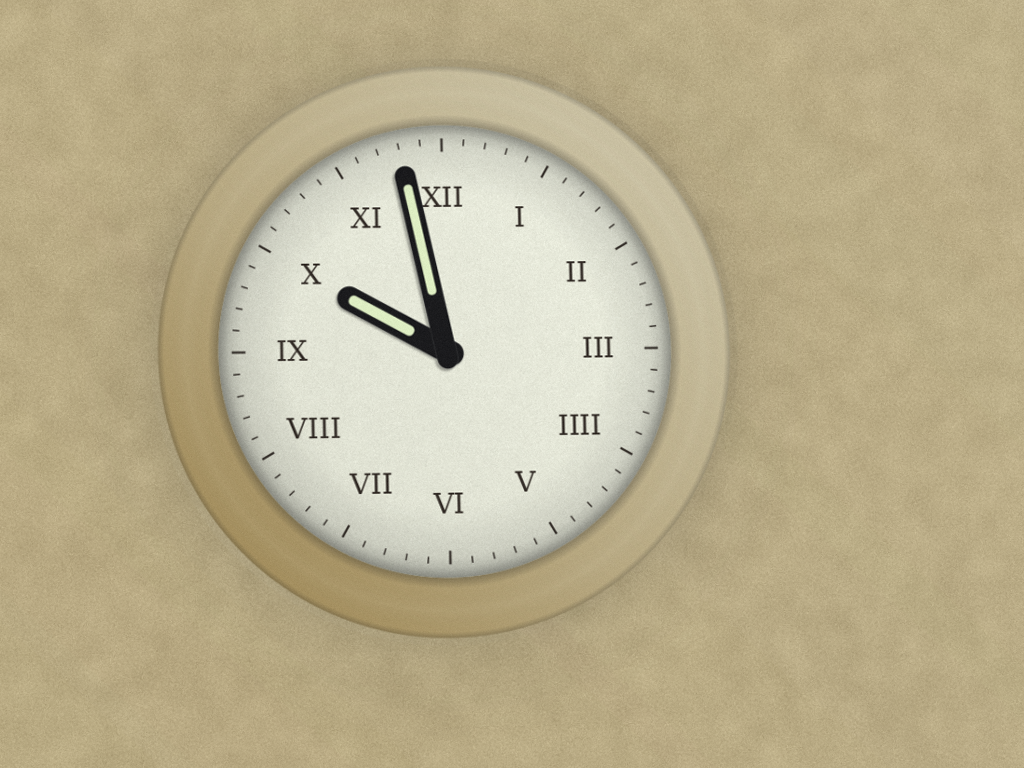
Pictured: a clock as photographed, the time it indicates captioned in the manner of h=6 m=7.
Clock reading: h=9 m=58
